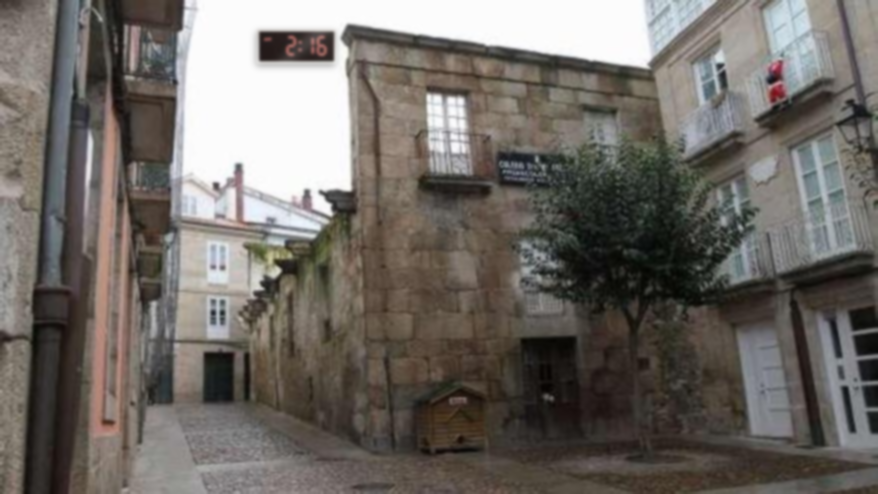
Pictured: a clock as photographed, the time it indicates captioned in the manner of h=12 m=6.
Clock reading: h=2 m=16
